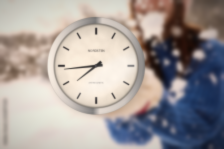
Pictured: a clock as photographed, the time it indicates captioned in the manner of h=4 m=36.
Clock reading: h=7 m=44
